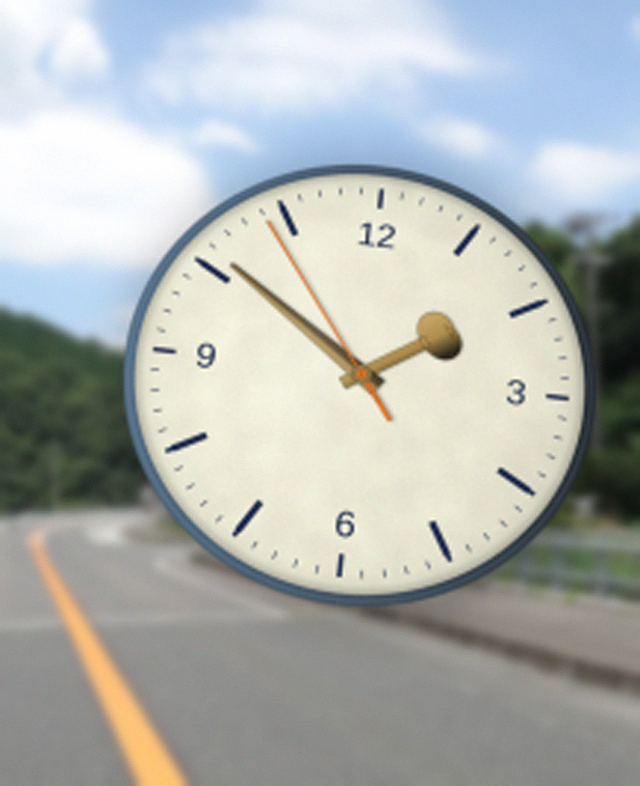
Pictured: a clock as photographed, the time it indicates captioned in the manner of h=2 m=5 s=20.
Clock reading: h=1 m=50 s=54
